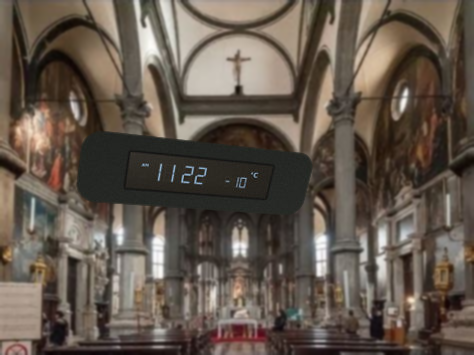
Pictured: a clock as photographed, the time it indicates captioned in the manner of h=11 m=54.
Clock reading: h=11 m=22
